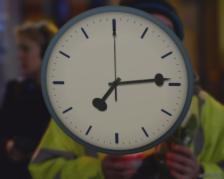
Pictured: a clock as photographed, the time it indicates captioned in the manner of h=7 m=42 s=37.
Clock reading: h=7 m=14 s=0
